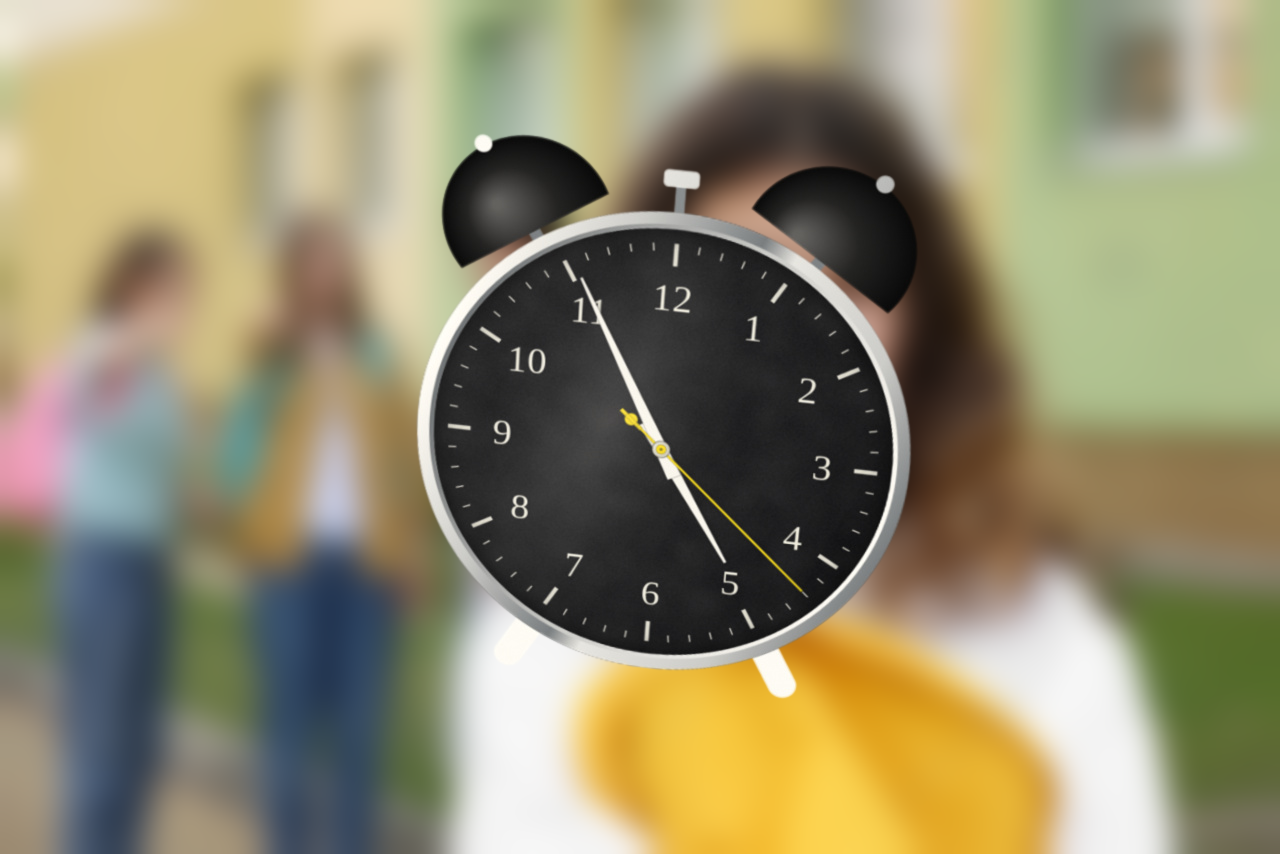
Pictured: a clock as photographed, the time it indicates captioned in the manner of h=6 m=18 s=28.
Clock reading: h=4 m=55 s=22
